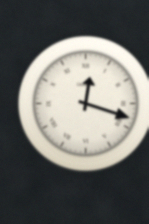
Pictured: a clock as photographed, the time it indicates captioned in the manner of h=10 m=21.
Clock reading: h=12 m=18
